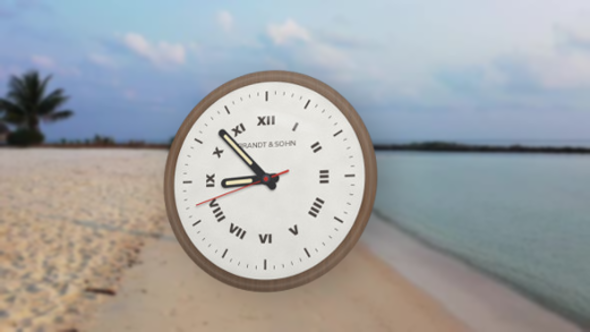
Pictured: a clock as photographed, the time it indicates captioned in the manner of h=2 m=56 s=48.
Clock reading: h=8 m=52 s=42
